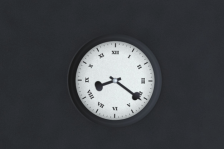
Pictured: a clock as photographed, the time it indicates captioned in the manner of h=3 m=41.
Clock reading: h=8 m=21
